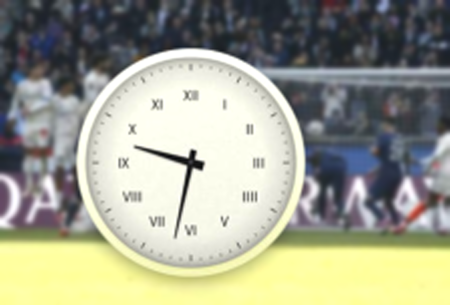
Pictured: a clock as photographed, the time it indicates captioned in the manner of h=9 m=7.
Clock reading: h=9 m=32
